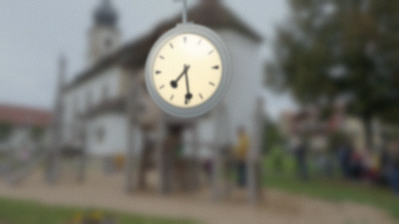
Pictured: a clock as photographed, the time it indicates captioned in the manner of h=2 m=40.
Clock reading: h=7 m=29
